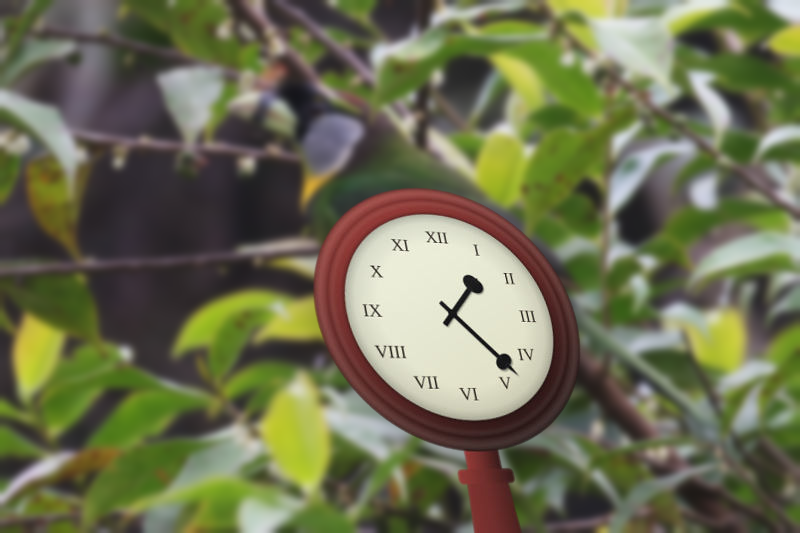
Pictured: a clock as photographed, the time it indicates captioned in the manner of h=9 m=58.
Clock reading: h=1 m=23
